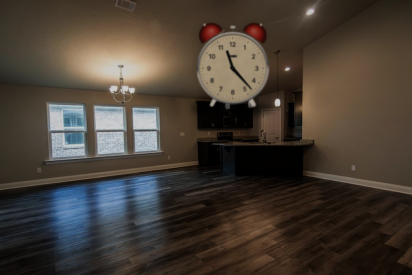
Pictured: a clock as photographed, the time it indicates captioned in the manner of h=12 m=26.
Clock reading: h=11 m=23
